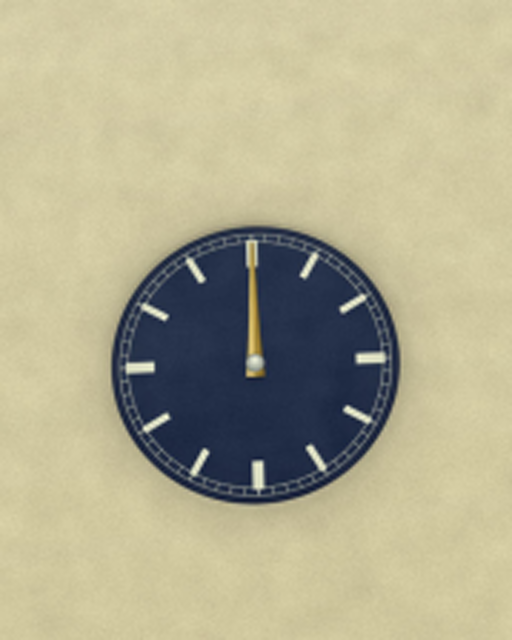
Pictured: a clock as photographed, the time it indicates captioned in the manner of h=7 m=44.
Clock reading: h=12 m=0
